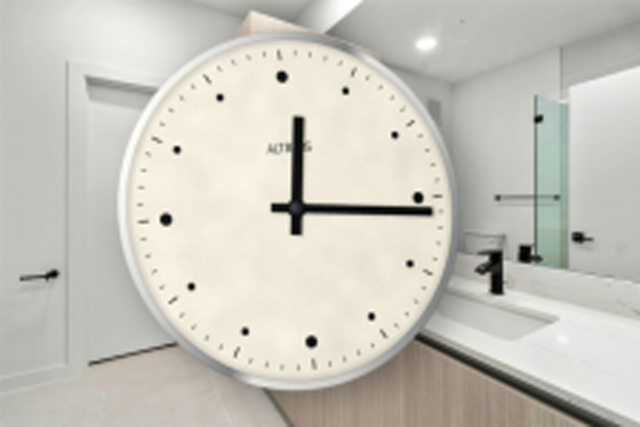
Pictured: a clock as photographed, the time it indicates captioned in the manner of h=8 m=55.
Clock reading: h=12 m=16
